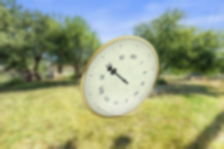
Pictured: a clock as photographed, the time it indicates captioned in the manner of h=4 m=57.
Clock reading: h=9 m=49
